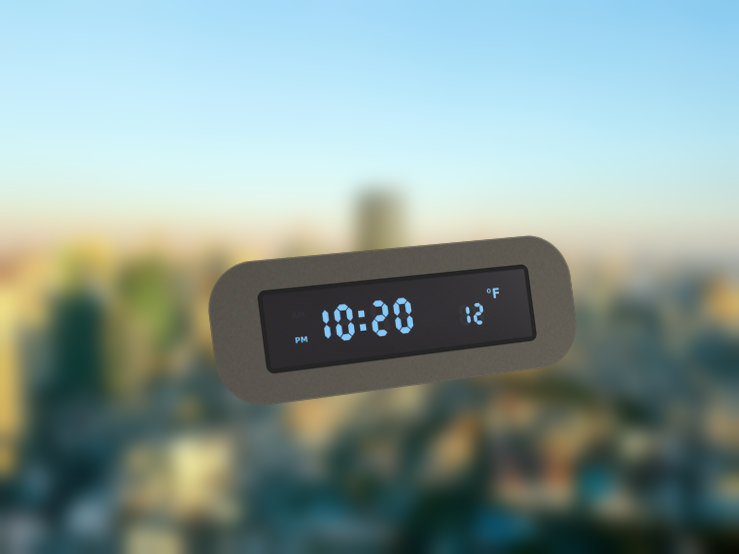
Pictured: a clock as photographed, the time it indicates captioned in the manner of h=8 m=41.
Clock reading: h=10 m=20
